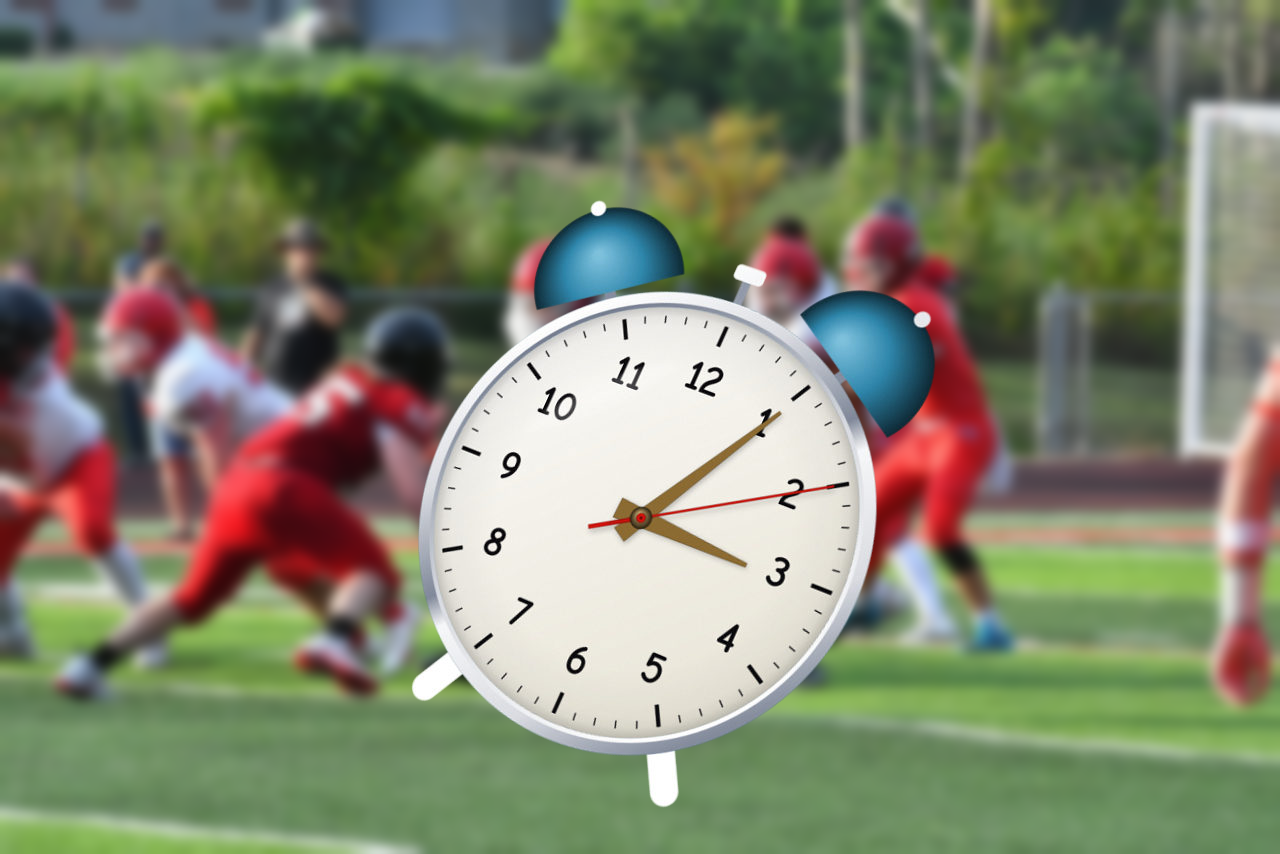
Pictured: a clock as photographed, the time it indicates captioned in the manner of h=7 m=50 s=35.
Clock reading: h=3 m=5 s=10
